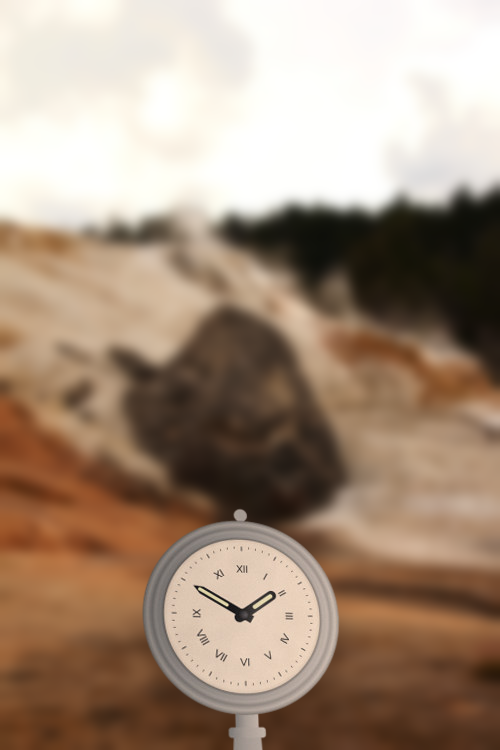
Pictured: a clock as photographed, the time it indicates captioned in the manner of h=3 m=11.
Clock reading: h=1 m=50
